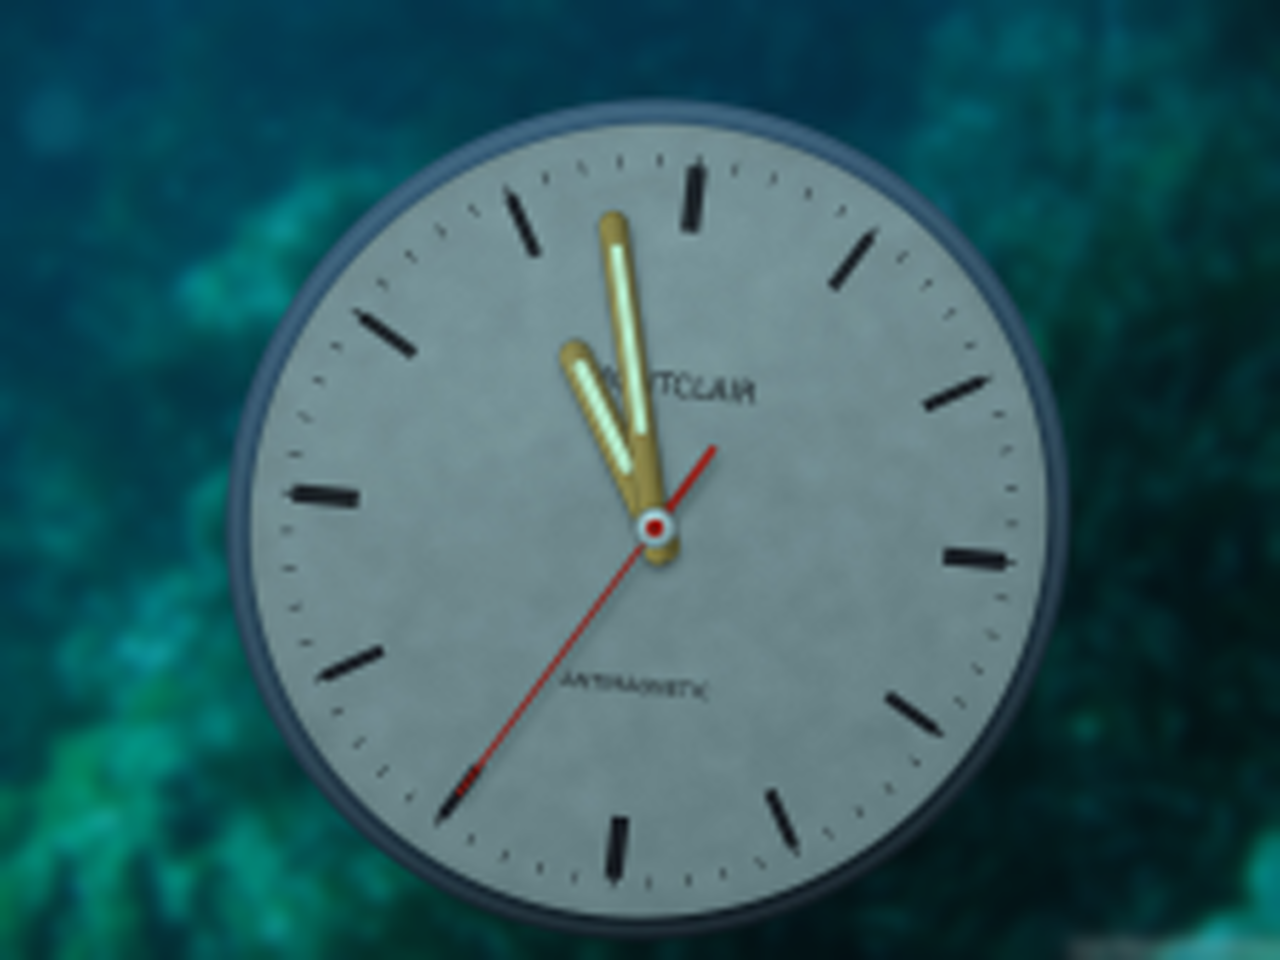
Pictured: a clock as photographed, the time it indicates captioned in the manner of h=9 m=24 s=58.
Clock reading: h=10 m=57 s=35
